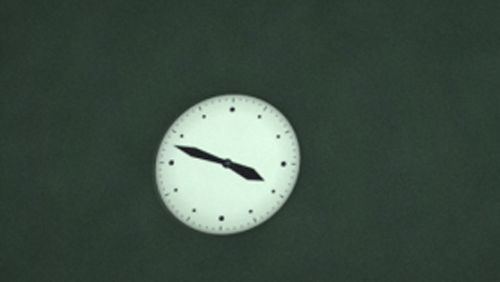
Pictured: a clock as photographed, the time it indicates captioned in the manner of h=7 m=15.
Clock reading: h=3 m=48
